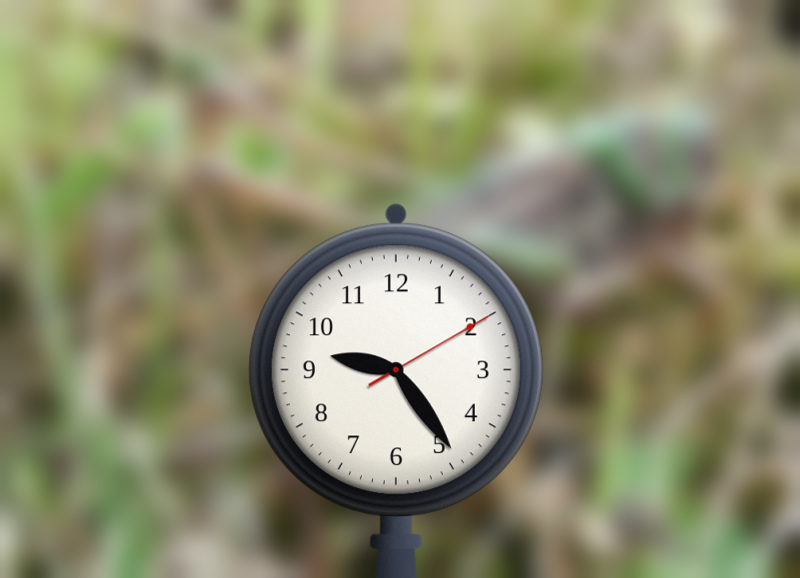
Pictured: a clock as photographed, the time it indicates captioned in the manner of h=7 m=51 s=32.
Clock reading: h=9 m=24 s=10
